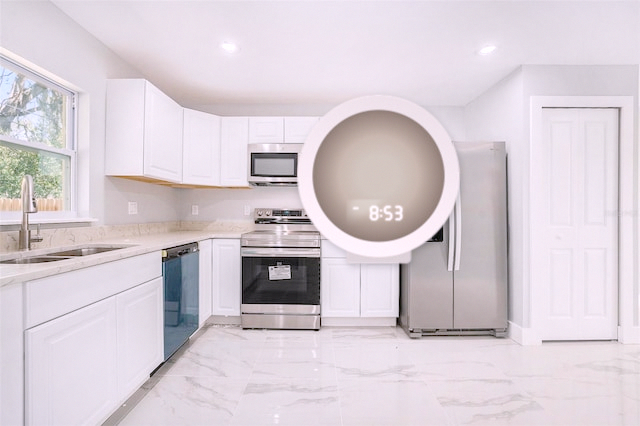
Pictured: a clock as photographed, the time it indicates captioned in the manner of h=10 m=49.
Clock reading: h=8 m=53
